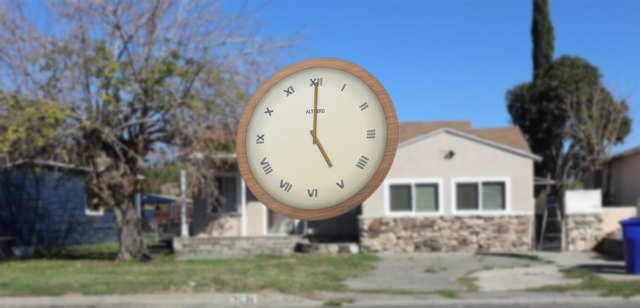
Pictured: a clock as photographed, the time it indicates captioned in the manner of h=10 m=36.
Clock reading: h=5 m=0
